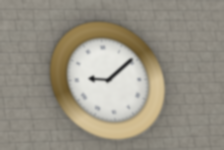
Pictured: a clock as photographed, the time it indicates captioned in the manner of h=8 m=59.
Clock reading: h=9 m=9
